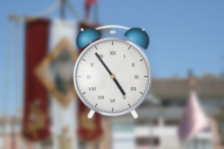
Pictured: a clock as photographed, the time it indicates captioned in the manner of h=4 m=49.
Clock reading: h=4 m=54
